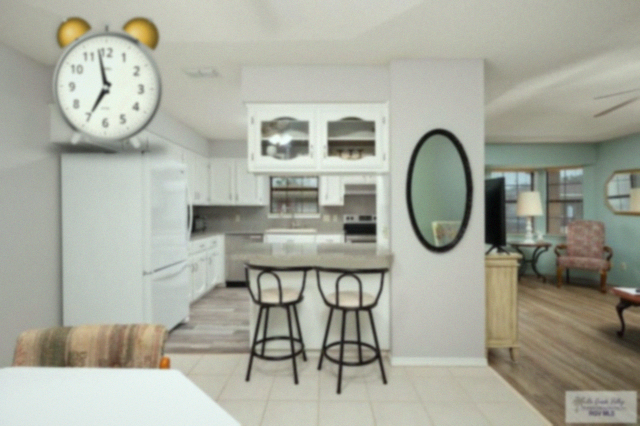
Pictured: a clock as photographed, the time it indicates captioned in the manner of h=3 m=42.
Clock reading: h=6 m=58
